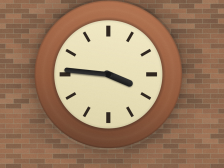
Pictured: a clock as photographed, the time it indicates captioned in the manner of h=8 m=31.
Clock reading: h=3 m=46
